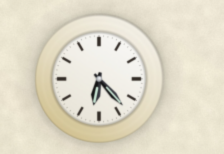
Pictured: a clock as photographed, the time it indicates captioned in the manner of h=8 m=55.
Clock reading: h=6 m=23
